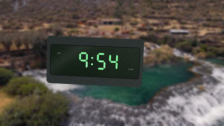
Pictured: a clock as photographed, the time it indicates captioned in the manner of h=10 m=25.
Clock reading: h=9 m=54
